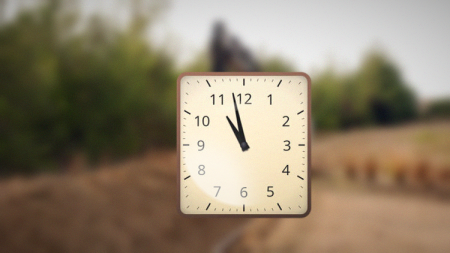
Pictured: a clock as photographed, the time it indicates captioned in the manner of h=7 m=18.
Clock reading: h=10 m=58
